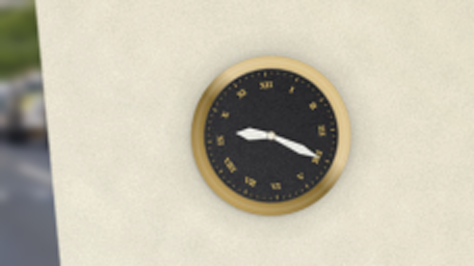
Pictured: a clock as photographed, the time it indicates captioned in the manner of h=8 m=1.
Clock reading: h=9 m=20
